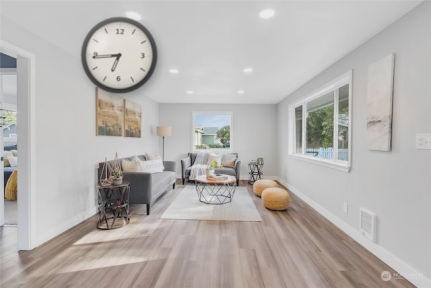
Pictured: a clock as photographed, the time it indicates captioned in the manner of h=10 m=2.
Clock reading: h=6 m=44
